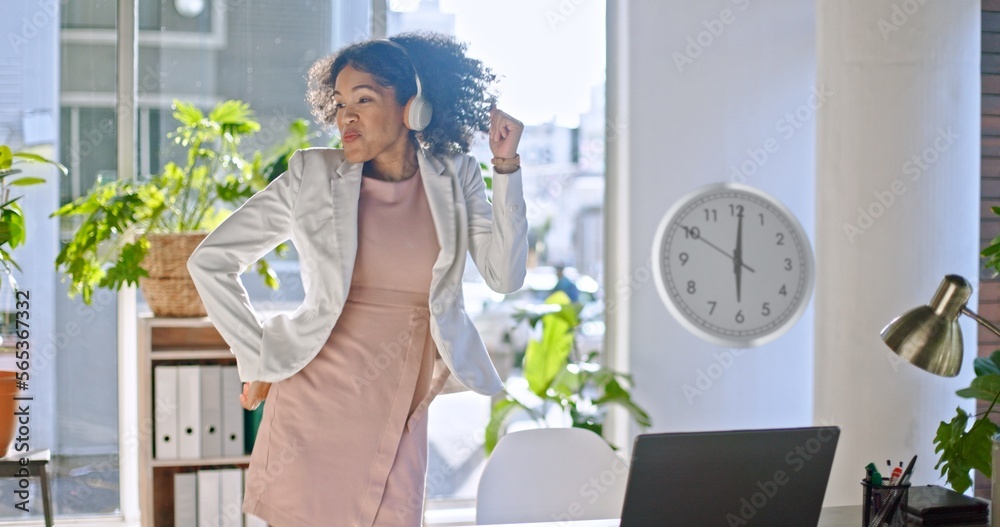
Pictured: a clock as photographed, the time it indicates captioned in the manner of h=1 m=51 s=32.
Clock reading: h=6 m=0 s=50
